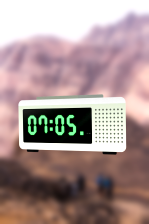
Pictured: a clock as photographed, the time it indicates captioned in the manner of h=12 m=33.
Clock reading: h=7 m=5
